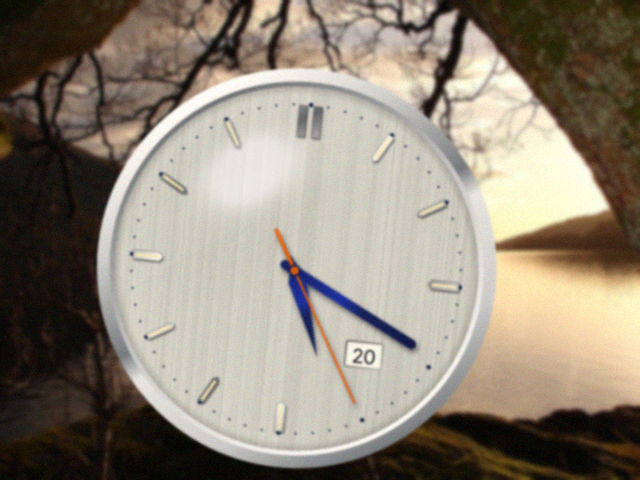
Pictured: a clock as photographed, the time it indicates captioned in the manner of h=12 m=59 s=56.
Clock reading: h=5 m=19 s=25
